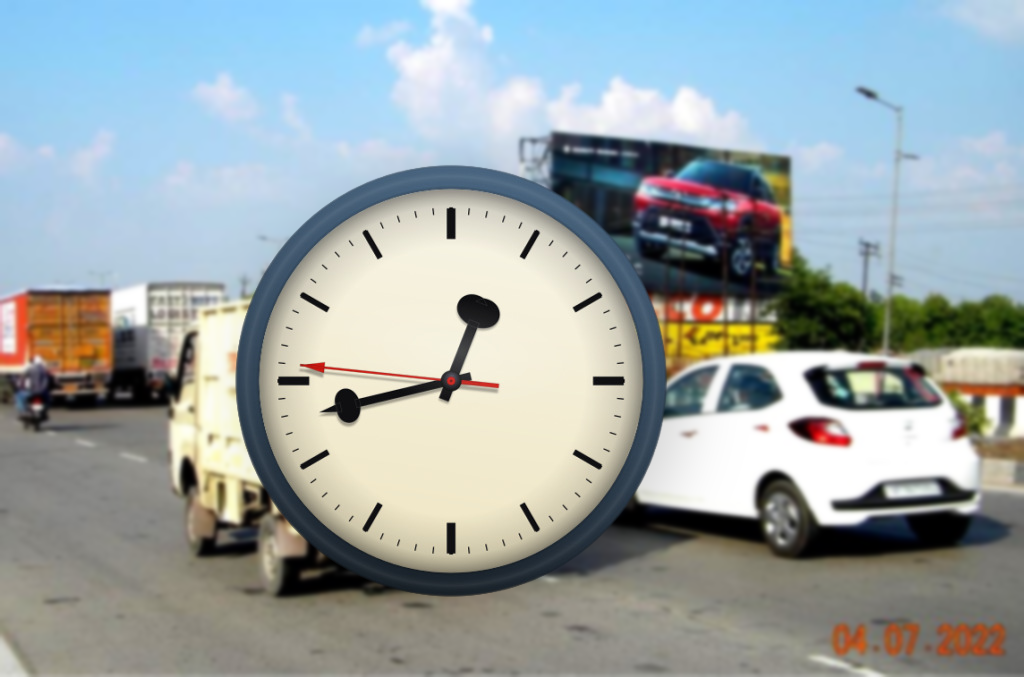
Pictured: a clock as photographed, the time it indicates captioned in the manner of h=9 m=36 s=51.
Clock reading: h=12 m=42 s=46
